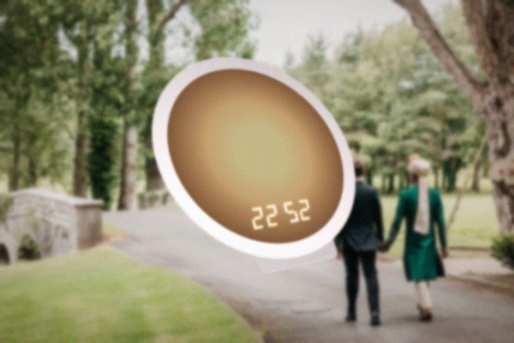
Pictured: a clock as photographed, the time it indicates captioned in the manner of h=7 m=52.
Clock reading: h=22 m=52
